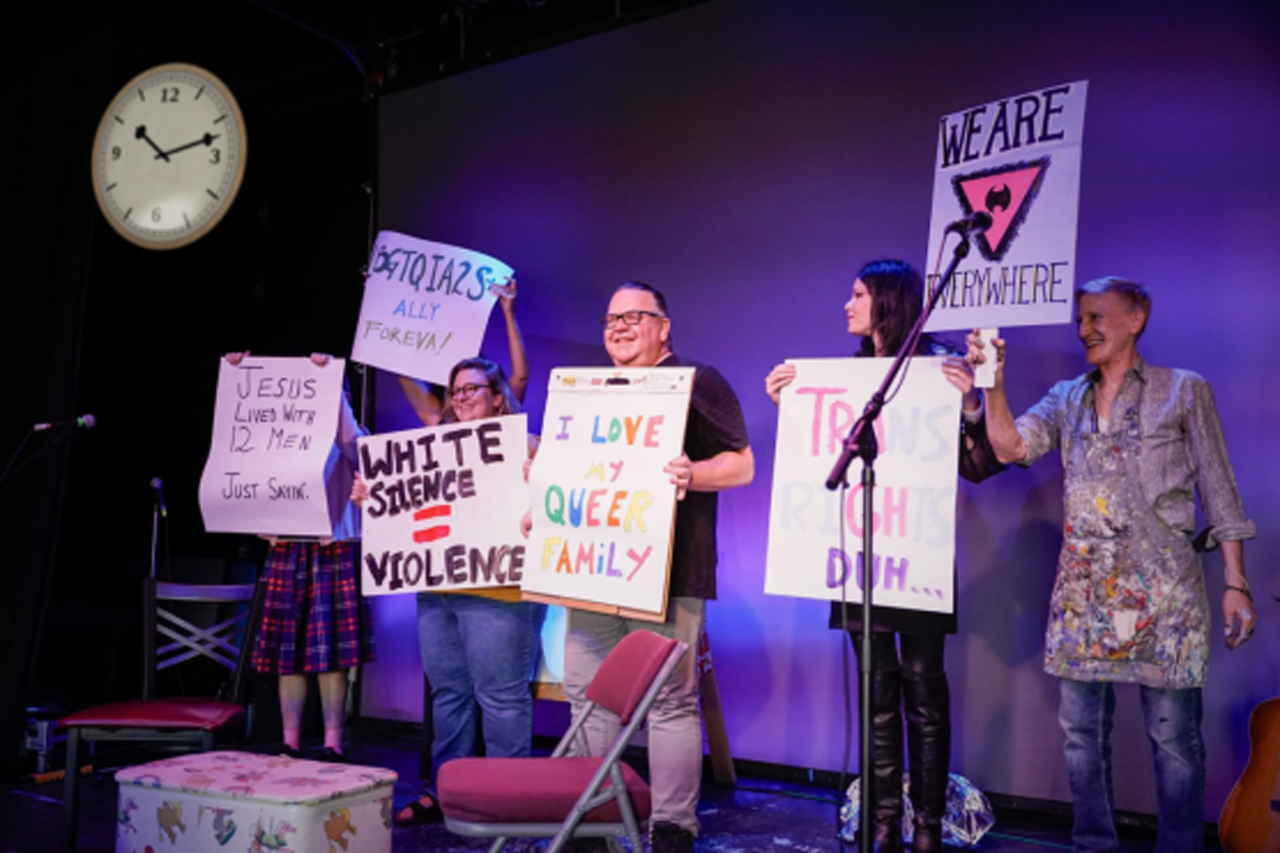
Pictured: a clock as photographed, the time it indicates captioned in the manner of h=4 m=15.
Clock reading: h=10 m=12
